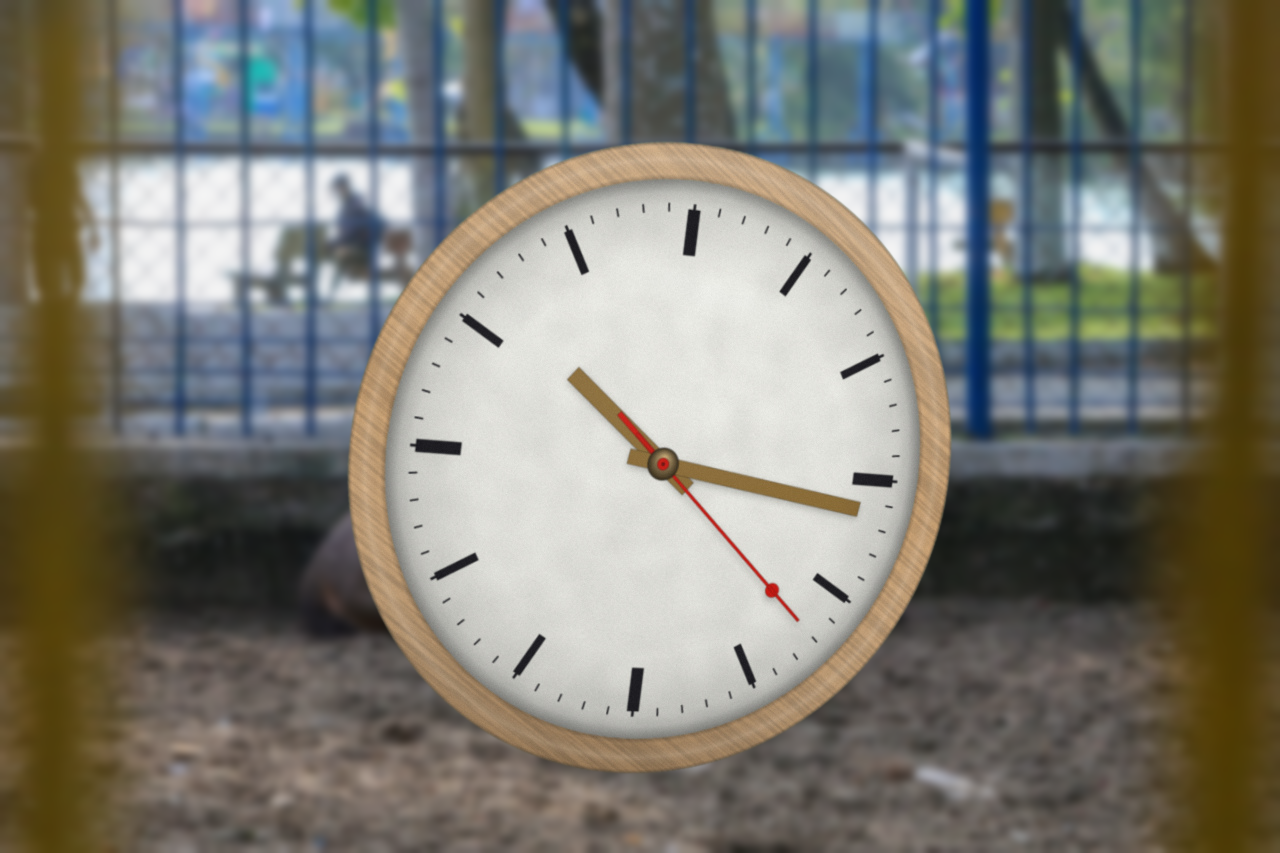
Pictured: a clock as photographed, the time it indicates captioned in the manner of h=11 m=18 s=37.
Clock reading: h=10 m=16 s=22
